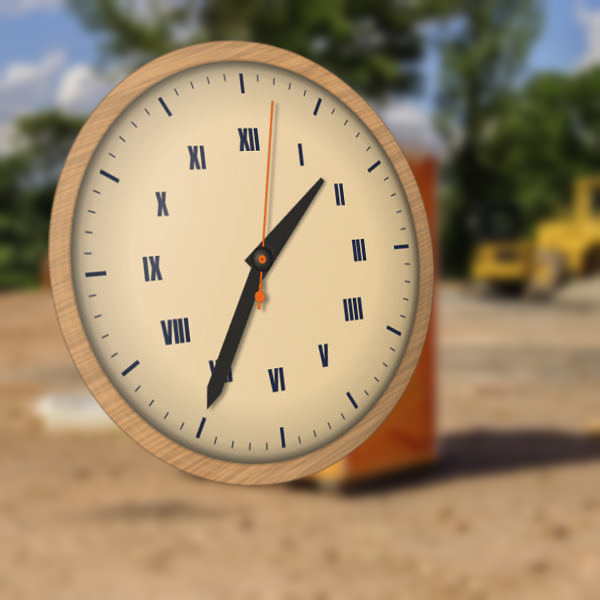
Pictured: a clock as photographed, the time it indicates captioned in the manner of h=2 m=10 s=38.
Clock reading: h=1 m=35 s=2
